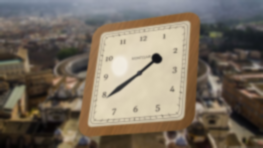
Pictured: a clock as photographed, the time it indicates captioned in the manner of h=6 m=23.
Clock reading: h=1 m=39
